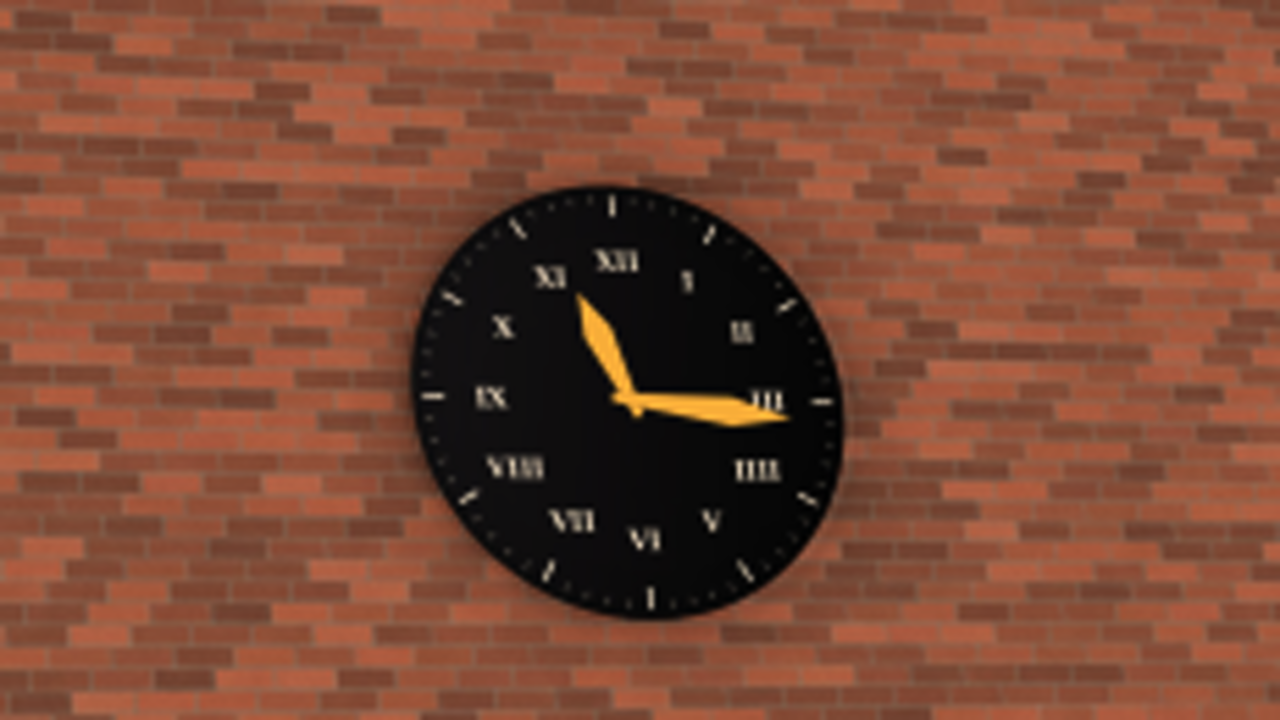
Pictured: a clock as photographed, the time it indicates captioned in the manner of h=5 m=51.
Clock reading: h=11 m=16
